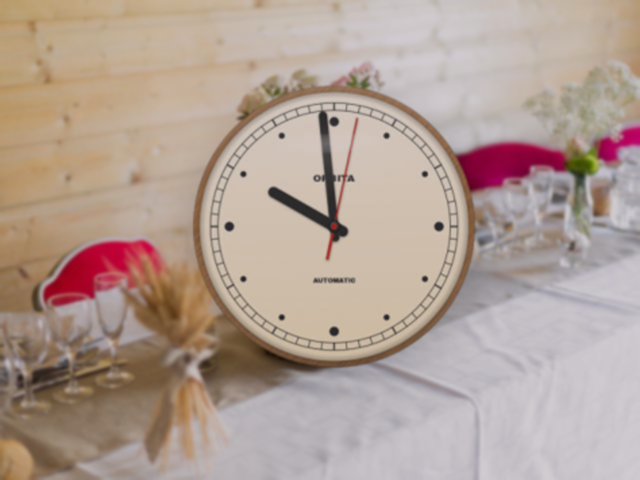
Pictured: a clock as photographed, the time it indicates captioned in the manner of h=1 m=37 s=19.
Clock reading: h=9 m=59 s=2
